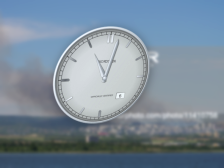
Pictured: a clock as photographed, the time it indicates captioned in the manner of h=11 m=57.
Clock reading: h=11 m=2
